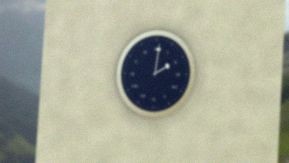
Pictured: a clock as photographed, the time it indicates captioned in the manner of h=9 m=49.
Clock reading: h=2 m=1
